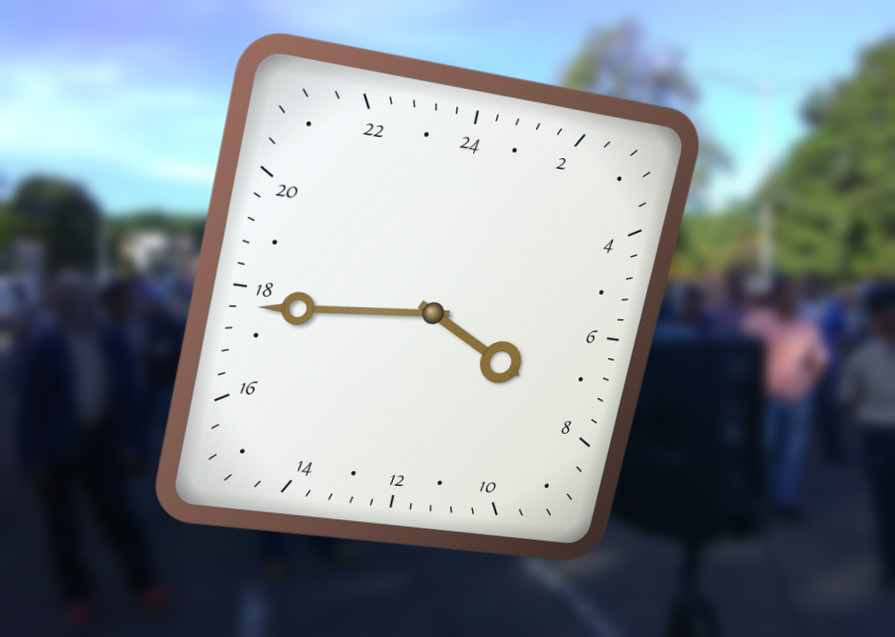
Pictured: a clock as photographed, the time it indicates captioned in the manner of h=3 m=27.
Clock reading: h=7 m=44
